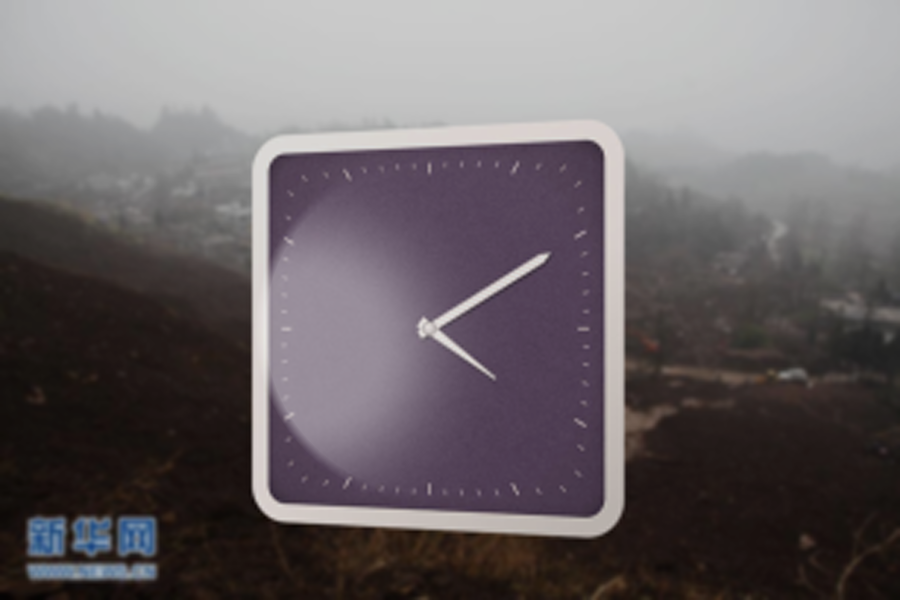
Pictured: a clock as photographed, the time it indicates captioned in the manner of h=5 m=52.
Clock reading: h=4 m=10
